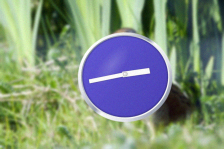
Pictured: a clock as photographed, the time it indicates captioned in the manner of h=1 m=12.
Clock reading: h=2 m=43
